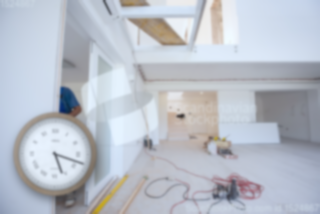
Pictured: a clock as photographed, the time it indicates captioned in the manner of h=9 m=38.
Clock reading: h=5 m=18
